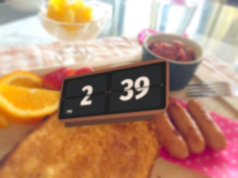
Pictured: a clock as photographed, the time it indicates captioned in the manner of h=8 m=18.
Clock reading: h=2 m=39
